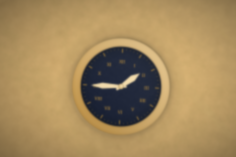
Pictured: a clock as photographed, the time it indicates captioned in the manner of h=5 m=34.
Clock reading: h=1 m=45
